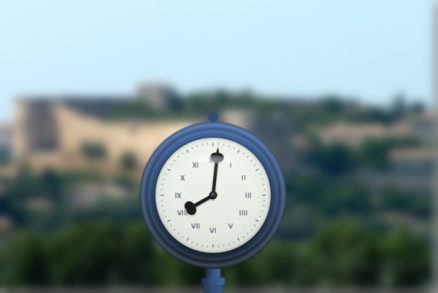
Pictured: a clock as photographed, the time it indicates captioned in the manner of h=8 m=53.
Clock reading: h=8 m=1
